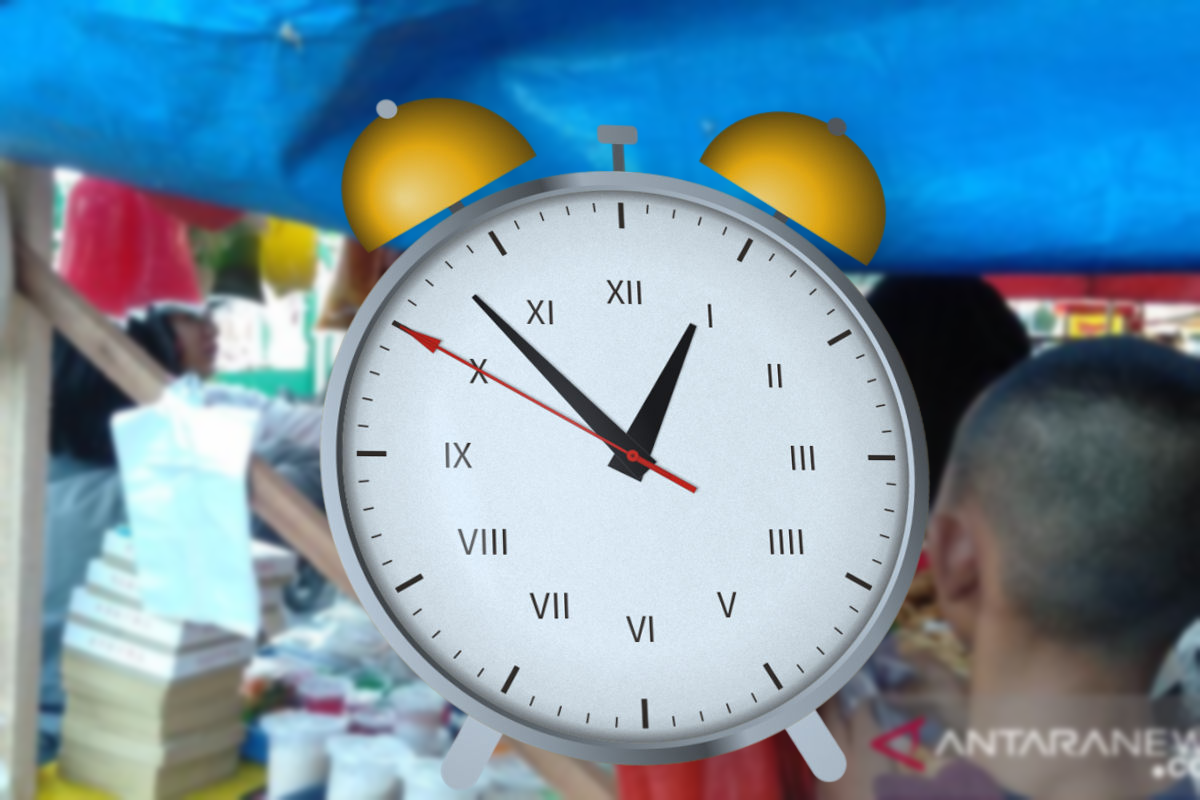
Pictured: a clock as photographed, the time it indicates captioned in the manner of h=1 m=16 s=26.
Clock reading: h=12 m=52 s=50
